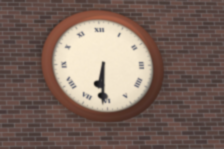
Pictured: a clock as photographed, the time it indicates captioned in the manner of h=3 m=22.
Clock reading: h=6 m=31
